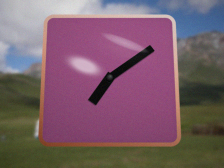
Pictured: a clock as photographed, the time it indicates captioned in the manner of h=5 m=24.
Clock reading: h=7 m=9
